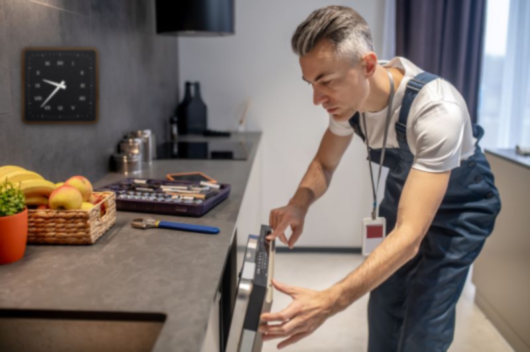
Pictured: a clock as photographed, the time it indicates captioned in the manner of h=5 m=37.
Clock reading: h=9 m=37
